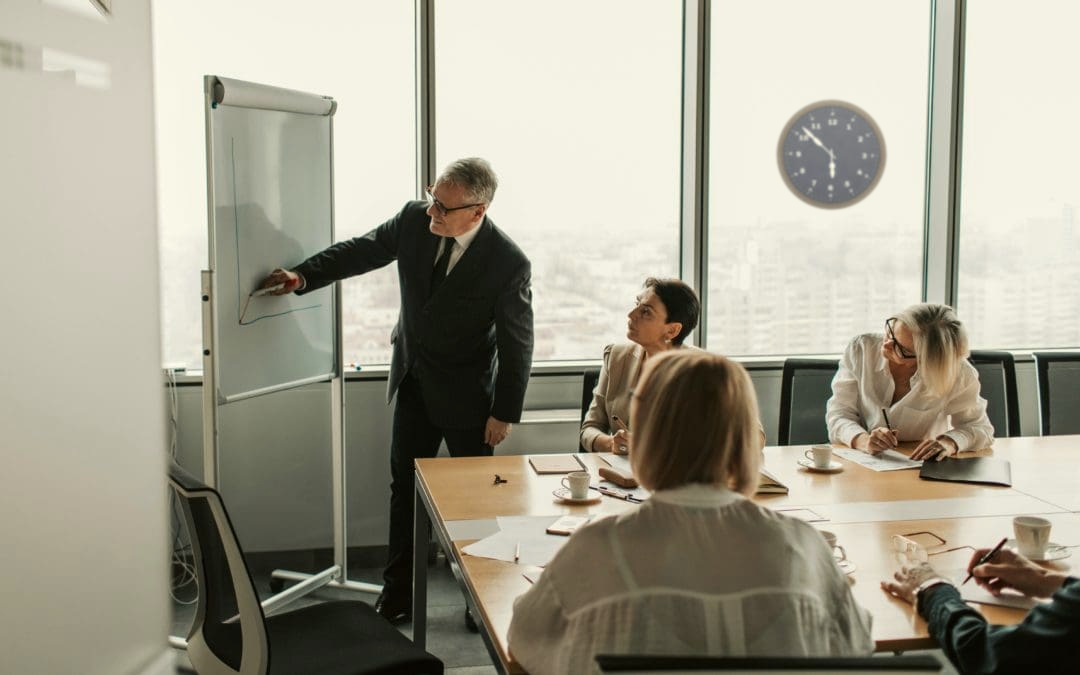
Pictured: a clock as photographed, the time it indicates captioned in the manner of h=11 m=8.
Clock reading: h=5 m=52
